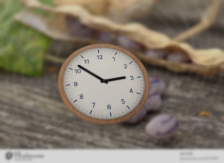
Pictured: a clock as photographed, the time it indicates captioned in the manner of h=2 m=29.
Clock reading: h=2 m=52
